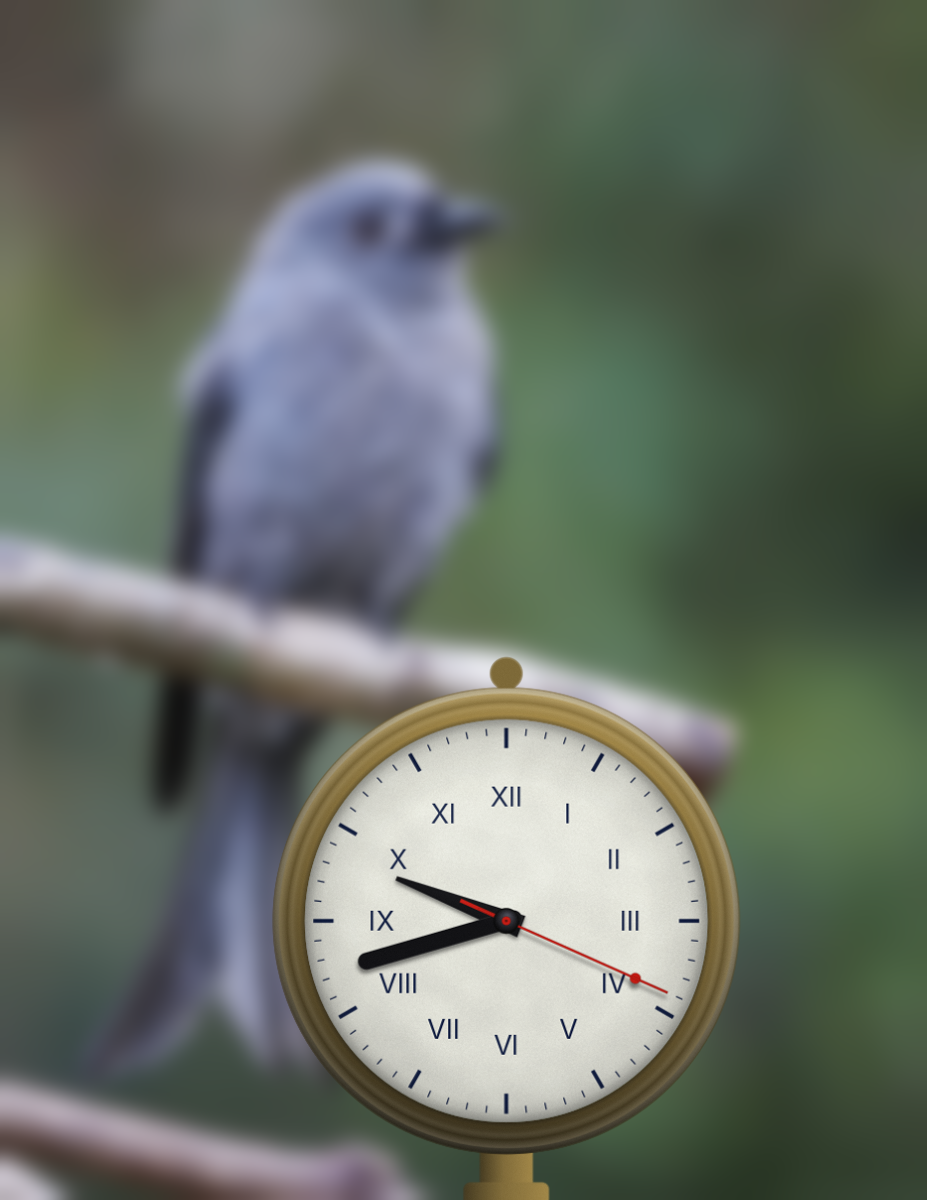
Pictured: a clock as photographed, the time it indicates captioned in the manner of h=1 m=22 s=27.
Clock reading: h=9 m=42 s=19
